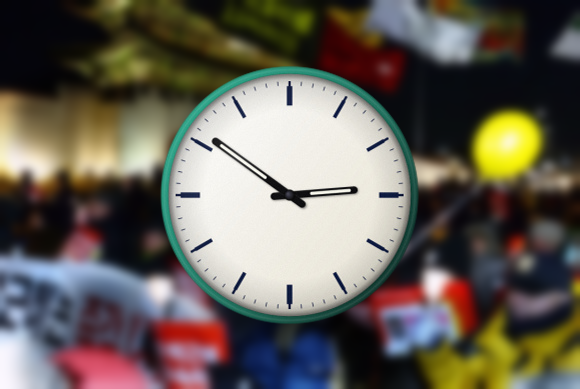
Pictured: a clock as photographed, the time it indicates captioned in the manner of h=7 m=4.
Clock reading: h=2 m=51
